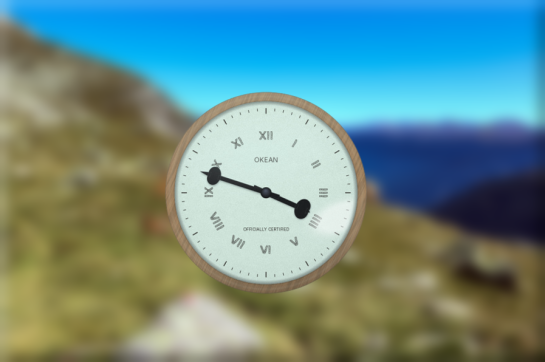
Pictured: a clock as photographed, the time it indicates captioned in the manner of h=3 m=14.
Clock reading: h=3 m=48
